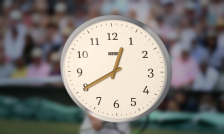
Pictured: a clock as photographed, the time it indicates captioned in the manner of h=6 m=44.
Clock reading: h=12 m=40
